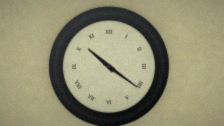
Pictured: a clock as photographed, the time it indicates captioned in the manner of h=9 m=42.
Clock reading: h=10 m=21
